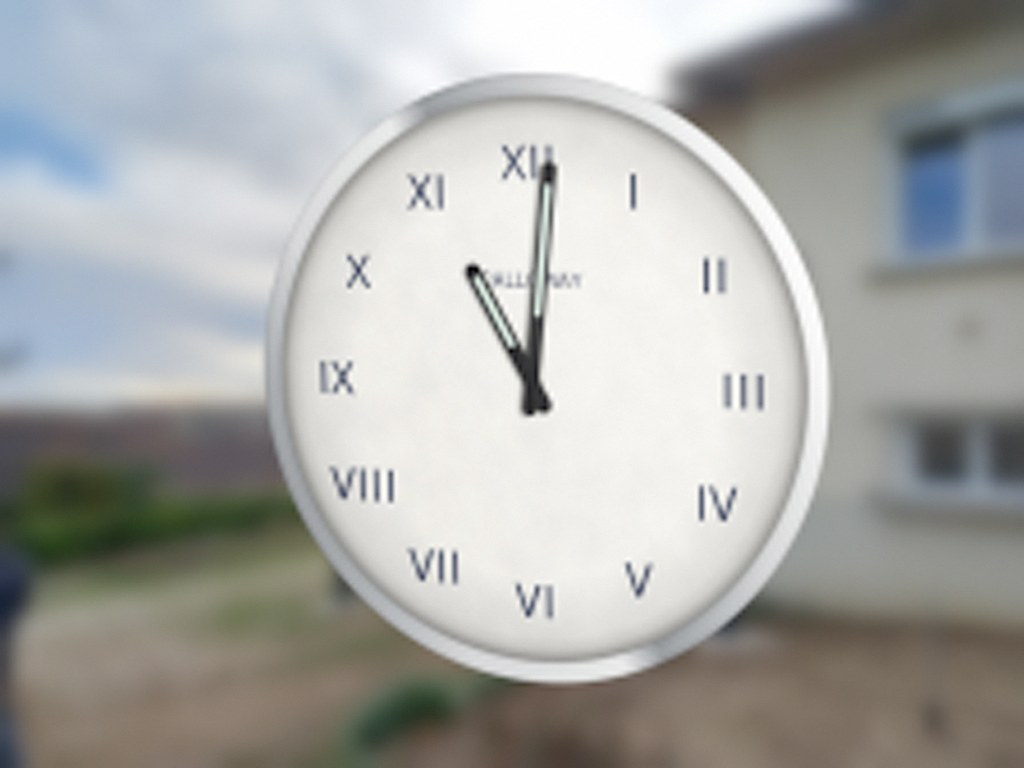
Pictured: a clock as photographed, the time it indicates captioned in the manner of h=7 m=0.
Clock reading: h=11 m=1
